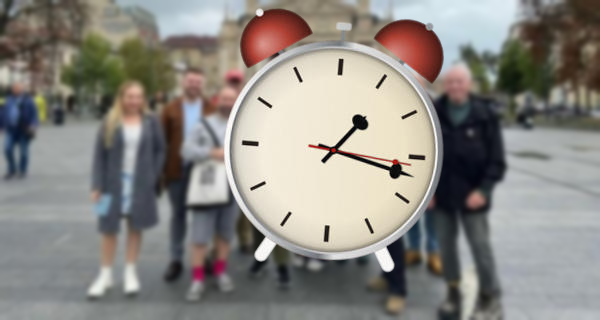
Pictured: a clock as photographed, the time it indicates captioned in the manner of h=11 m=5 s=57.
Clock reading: h=1 m=17 s=16
